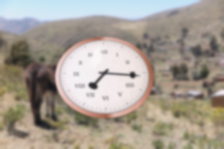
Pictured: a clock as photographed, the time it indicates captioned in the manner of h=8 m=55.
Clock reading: h=7 m=16
